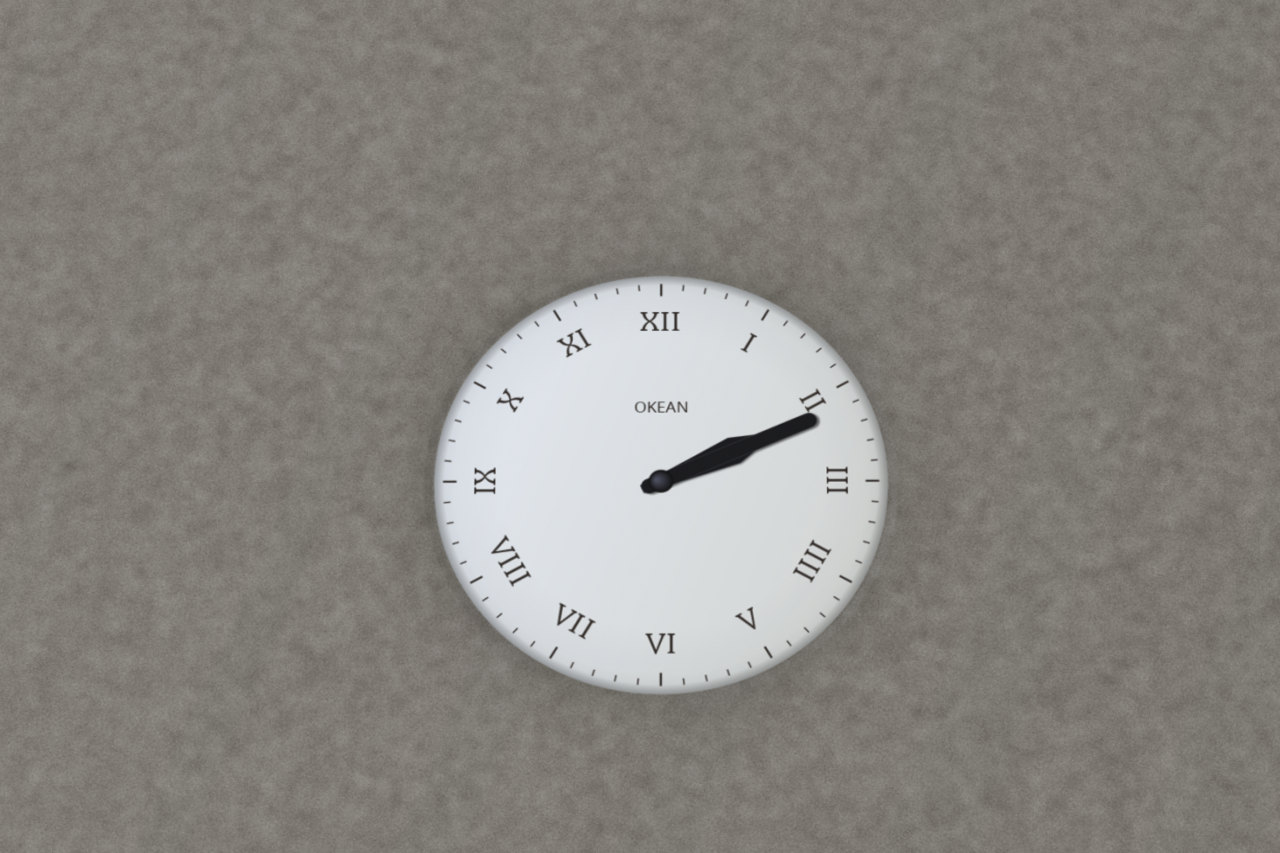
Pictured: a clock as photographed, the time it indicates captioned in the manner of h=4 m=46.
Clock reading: h=2 m=11
